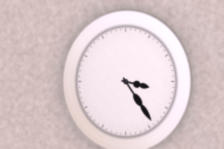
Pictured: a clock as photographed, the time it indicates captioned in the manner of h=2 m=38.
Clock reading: h=3 m=24
